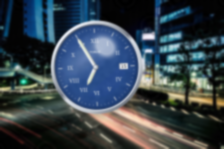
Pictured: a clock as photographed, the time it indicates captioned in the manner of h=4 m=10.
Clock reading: h=6 m=55
